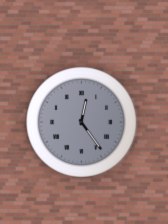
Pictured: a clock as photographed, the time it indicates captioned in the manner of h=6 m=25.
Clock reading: h=12 m=24
